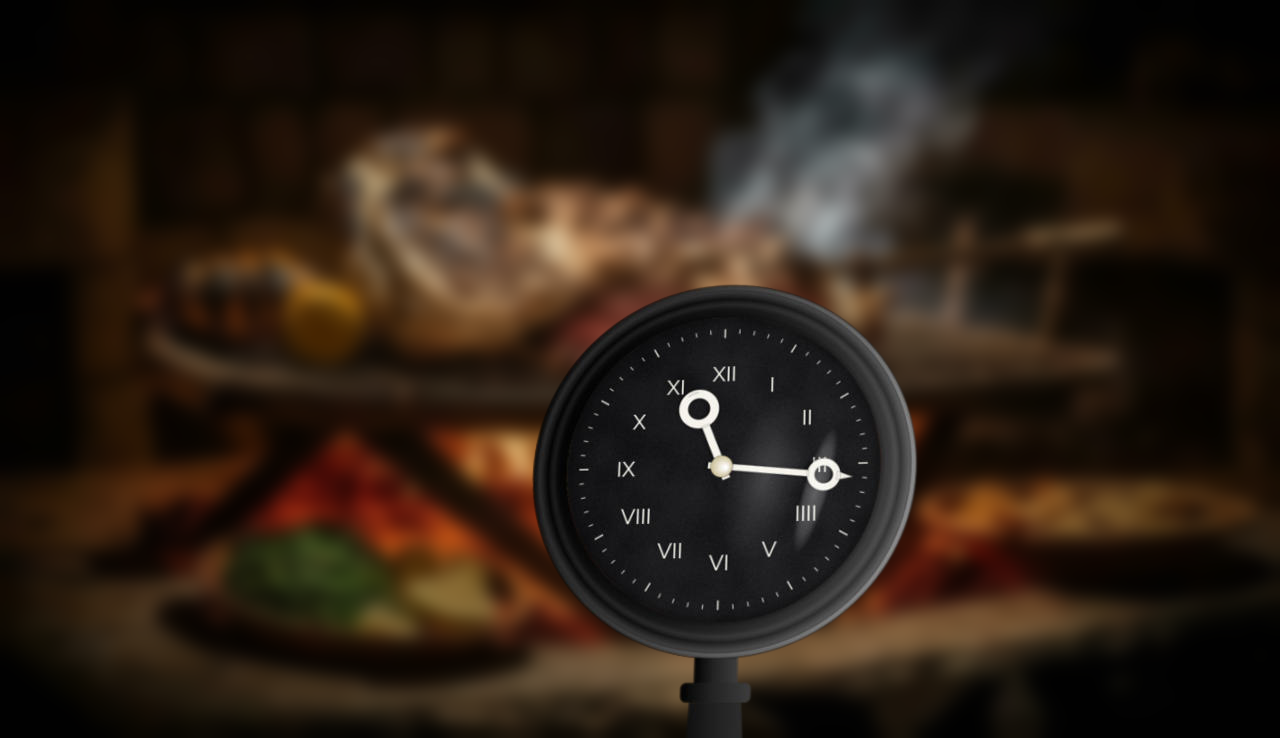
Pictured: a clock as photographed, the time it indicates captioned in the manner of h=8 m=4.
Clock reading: h=11 m=16
